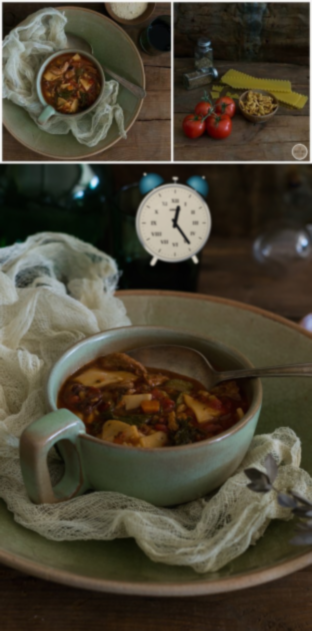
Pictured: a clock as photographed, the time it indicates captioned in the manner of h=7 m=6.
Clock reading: h=12 m=24
